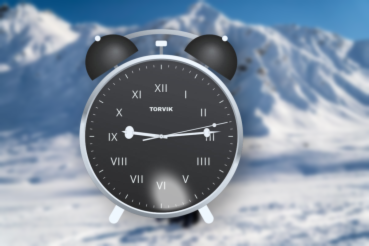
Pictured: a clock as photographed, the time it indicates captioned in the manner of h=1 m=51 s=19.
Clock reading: h=9 m=14 s=13
